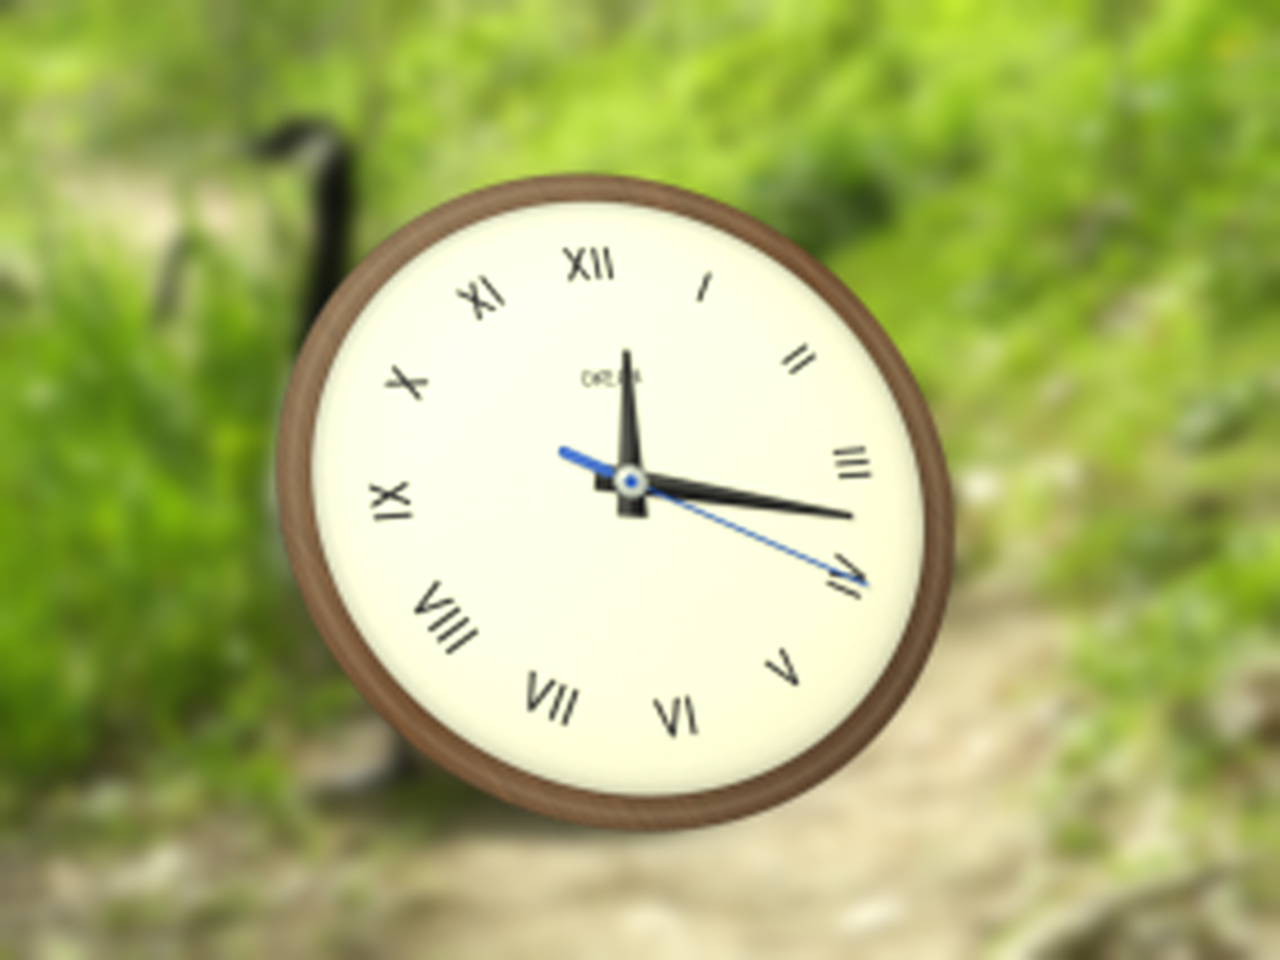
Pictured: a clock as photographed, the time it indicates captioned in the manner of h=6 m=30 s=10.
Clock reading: h=12 m=17 s=20
